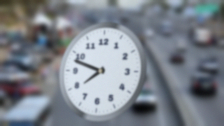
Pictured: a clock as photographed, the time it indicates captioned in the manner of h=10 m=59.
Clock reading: h=7 m=48
